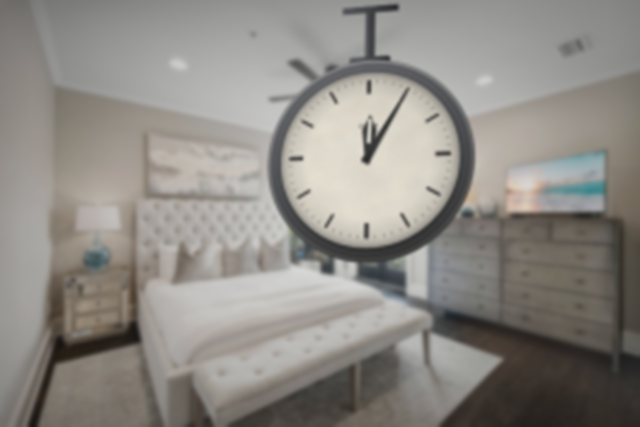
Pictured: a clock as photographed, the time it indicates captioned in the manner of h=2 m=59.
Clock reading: h=12 m=5
